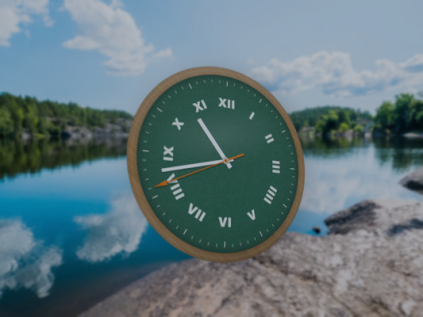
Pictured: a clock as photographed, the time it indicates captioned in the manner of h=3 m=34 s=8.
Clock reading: h=10 m=42 s=41
